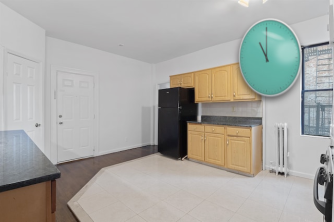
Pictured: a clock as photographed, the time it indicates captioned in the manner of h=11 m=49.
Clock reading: h=11 m=0
